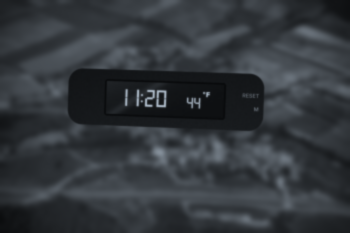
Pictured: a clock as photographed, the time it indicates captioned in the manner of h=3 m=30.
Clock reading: h=11 m=20
